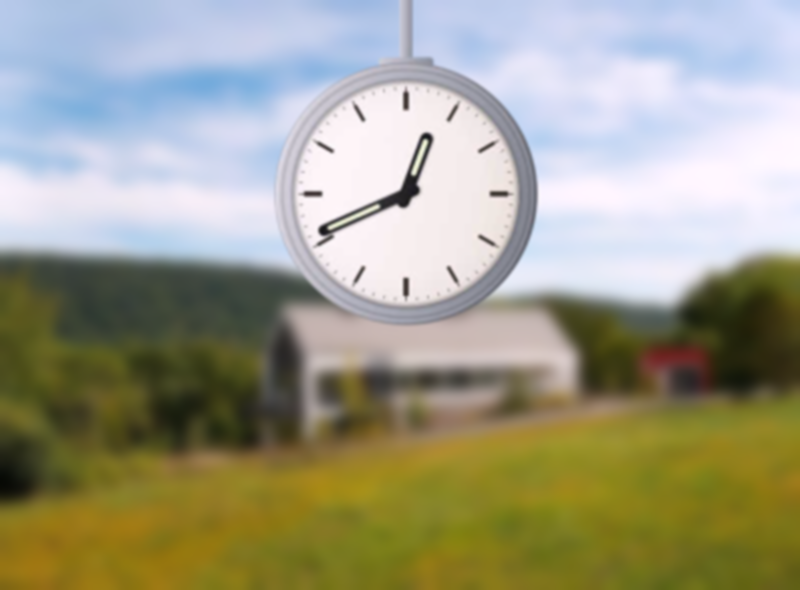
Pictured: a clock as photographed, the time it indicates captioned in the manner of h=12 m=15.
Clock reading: h=12 m=41
